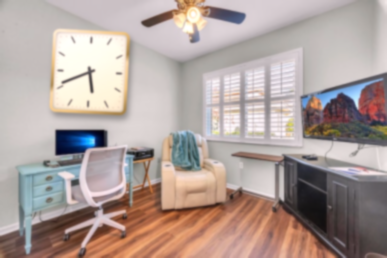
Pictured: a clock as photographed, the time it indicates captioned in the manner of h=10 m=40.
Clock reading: h=5 m=41
